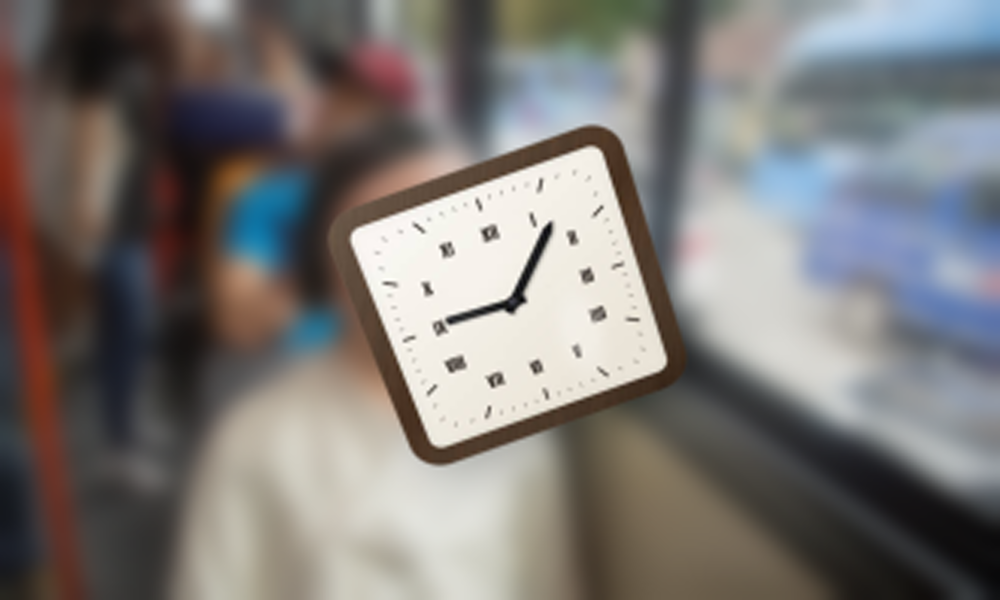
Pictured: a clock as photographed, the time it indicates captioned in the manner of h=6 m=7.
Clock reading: h=9 m=7
